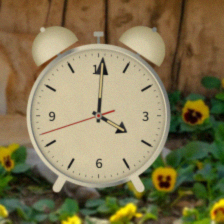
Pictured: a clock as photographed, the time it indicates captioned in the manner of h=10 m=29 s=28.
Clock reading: h=4 m=0 s=42
